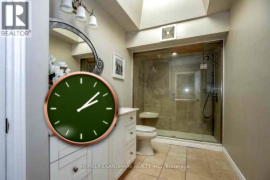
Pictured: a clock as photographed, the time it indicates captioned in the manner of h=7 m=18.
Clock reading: h=2 m=8
